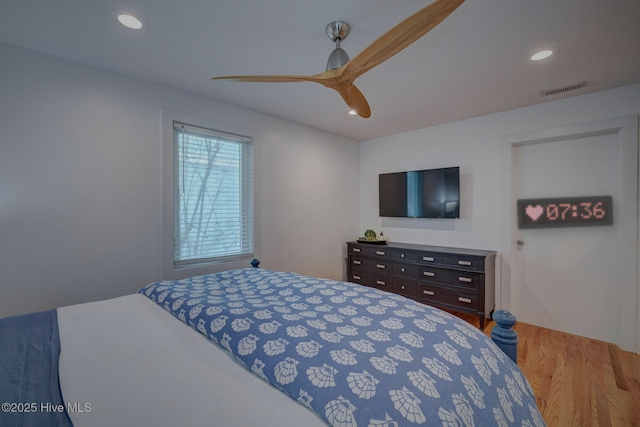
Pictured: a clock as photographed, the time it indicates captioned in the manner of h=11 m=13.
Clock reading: h=7 m=36
